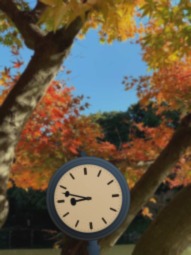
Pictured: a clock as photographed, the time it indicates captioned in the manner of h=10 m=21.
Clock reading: h=8 m=48
